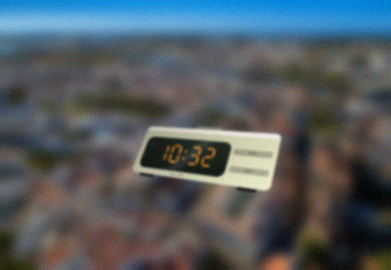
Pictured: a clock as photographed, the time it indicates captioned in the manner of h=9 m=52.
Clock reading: h=10 m=32
